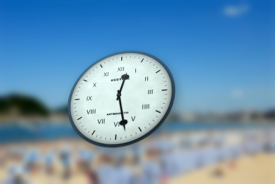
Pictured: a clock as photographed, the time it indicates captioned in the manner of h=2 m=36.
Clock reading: h=12 m=28
